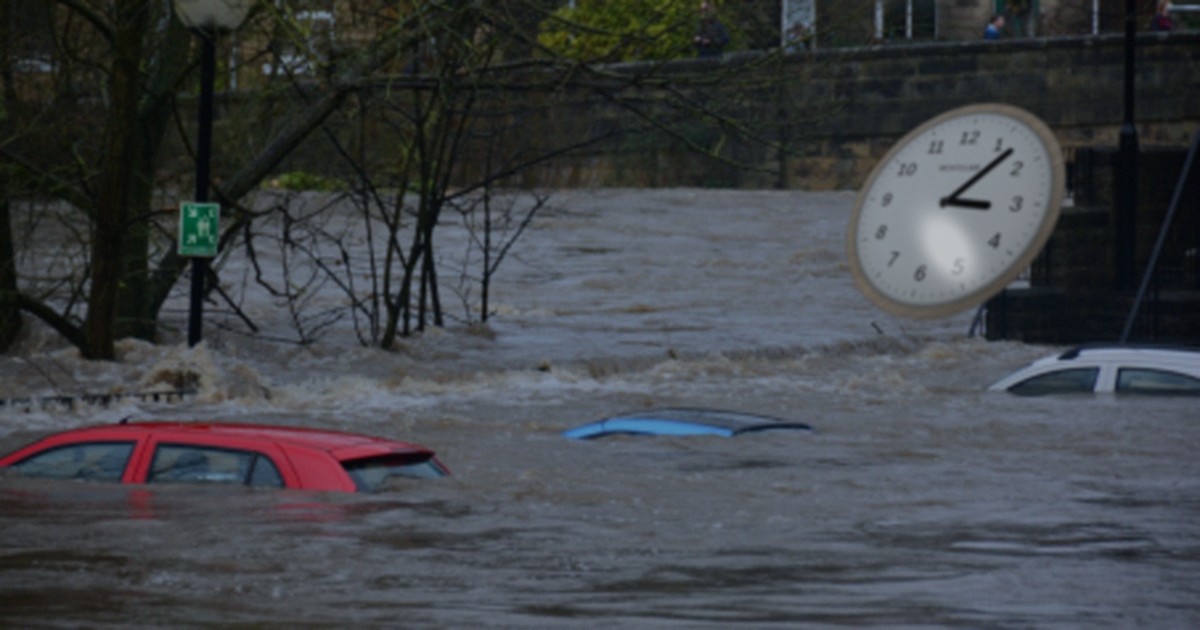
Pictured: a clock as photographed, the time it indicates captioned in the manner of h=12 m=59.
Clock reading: h=3 m=7
